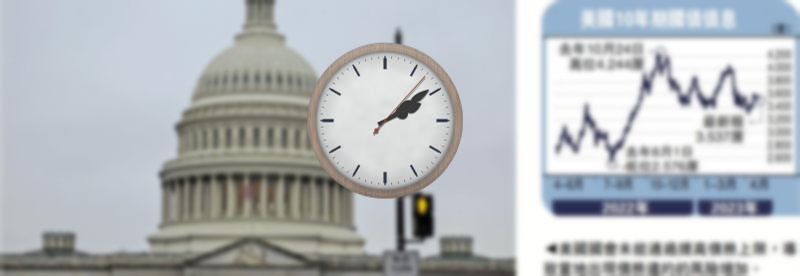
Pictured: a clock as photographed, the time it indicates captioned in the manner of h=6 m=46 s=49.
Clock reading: h=2 m=9 s=7
